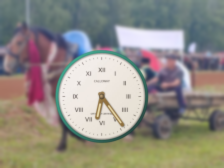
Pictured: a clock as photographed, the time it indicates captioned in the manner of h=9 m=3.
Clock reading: h=6 m=24
